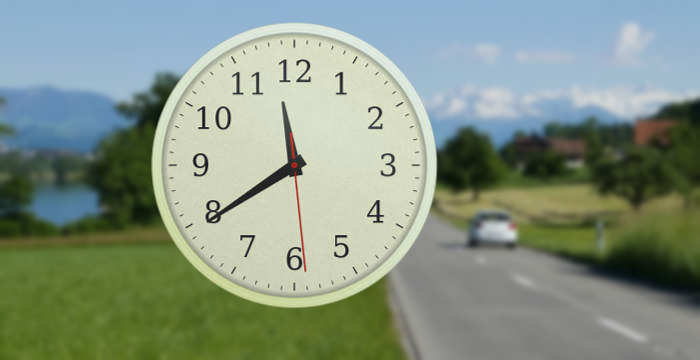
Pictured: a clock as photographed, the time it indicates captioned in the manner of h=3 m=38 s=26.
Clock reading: h=11 m=39 s=29
